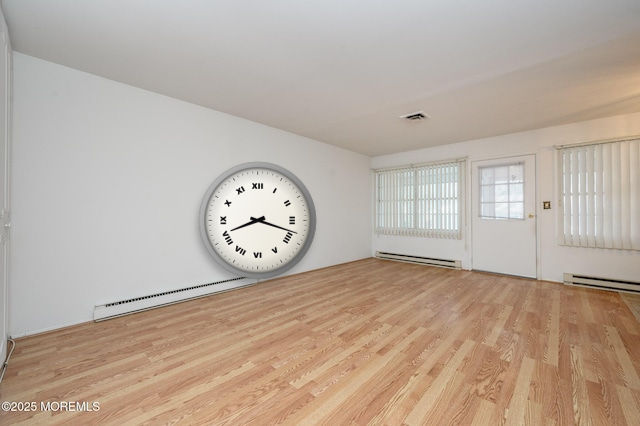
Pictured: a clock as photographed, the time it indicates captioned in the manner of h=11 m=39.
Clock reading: h=8 m=18
